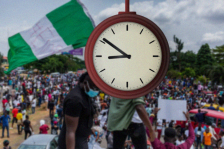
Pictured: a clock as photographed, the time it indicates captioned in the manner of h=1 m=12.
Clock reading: h=8 m=51
